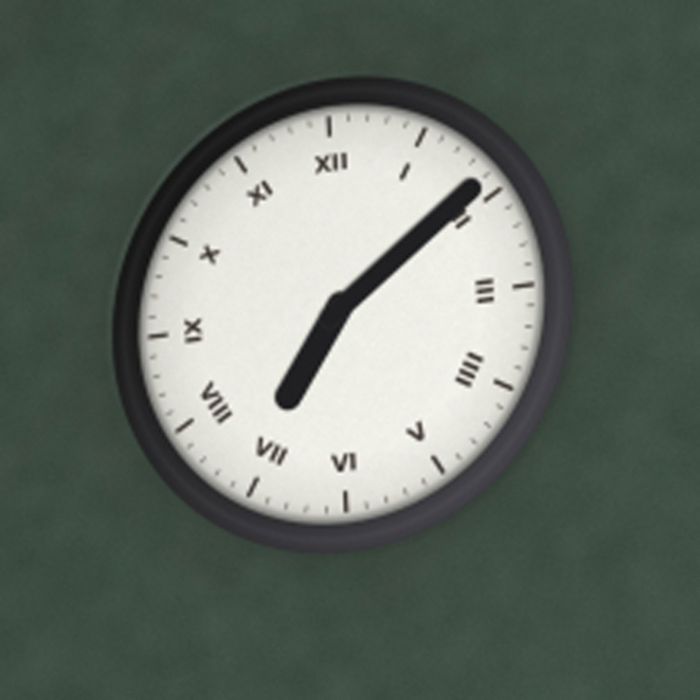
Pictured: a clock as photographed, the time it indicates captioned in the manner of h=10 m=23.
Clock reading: h=7 m=9
